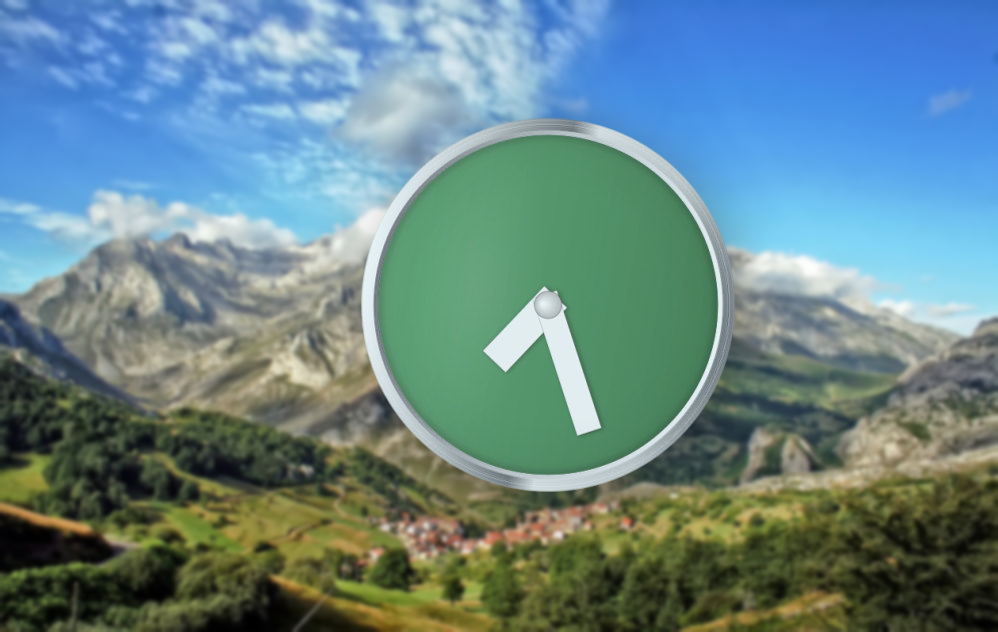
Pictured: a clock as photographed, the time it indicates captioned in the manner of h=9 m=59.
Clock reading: h=7 m=27
